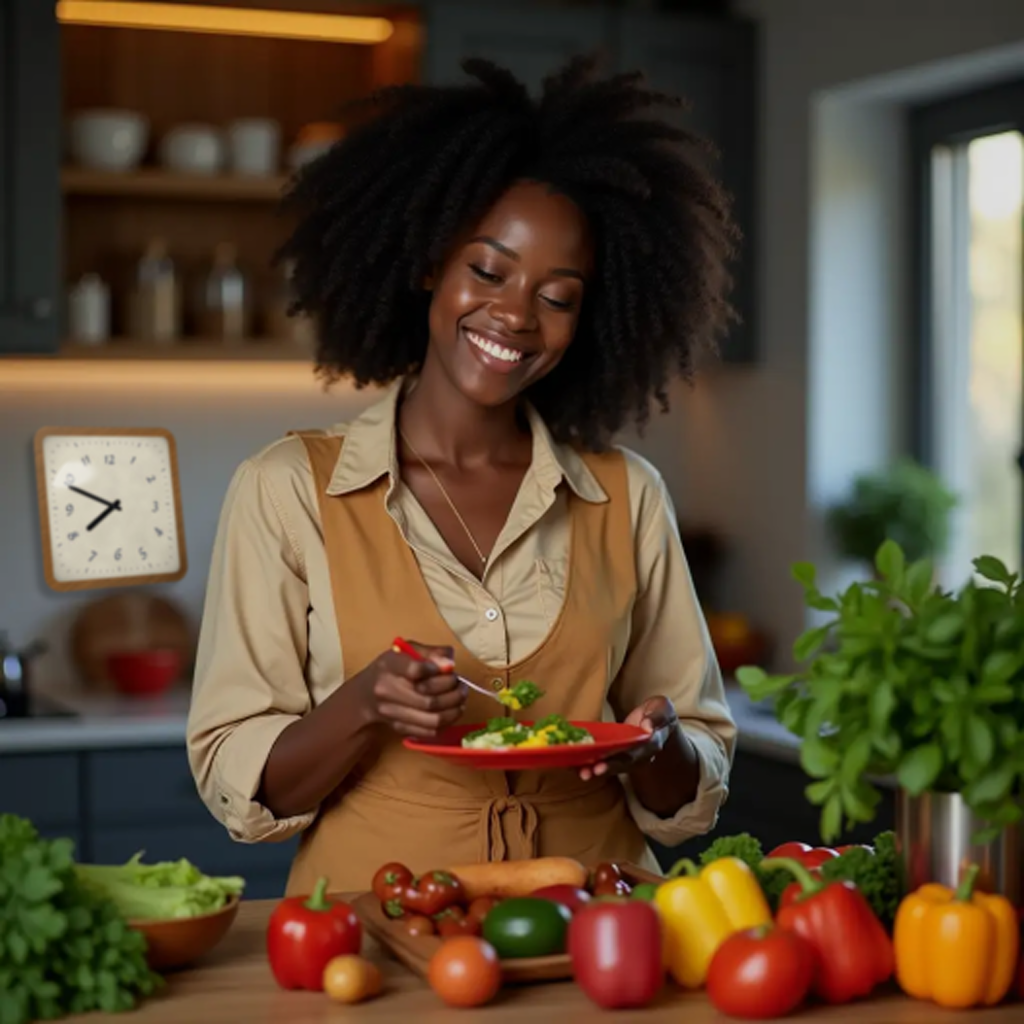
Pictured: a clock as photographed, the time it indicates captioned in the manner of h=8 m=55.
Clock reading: h=7 m=49
